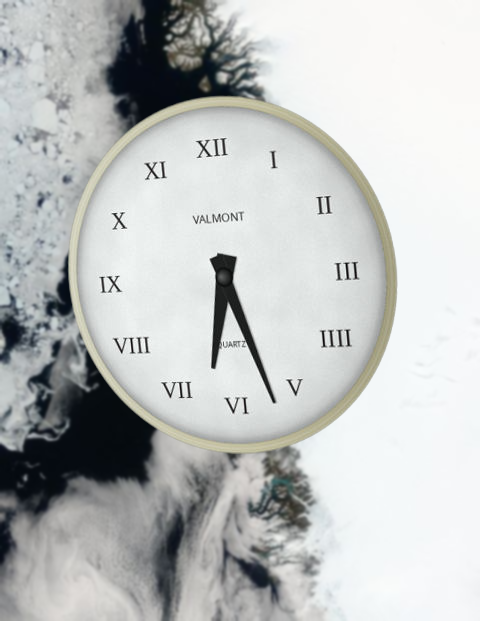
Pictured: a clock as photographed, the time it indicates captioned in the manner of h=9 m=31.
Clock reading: h=6 m=27
